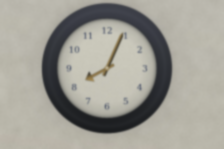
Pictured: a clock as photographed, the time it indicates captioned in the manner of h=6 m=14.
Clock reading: h=8 m=4
